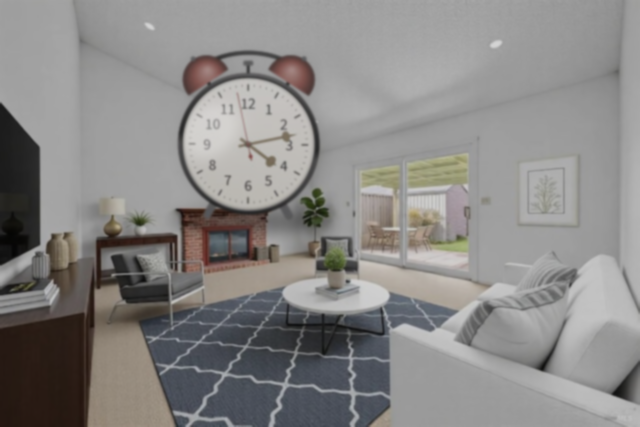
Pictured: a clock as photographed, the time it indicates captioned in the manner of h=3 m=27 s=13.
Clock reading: h=4 m=12 s=58
